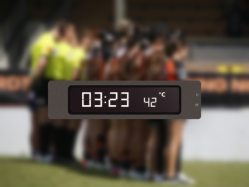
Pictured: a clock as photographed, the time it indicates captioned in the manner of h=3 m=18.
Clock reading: h=3 m=23
